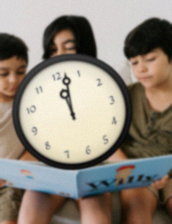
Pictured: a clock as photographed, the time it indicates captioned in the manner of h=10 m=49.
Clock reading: h=12 m=2
